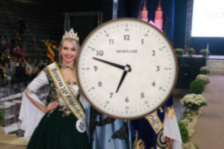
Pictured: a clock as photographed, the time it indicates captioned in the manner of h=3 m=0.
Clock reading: h=6 m=48
